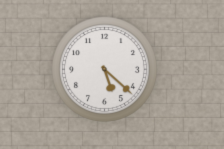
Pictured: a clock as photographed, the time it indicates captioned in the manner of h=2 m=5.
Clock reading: h=5 m=22
